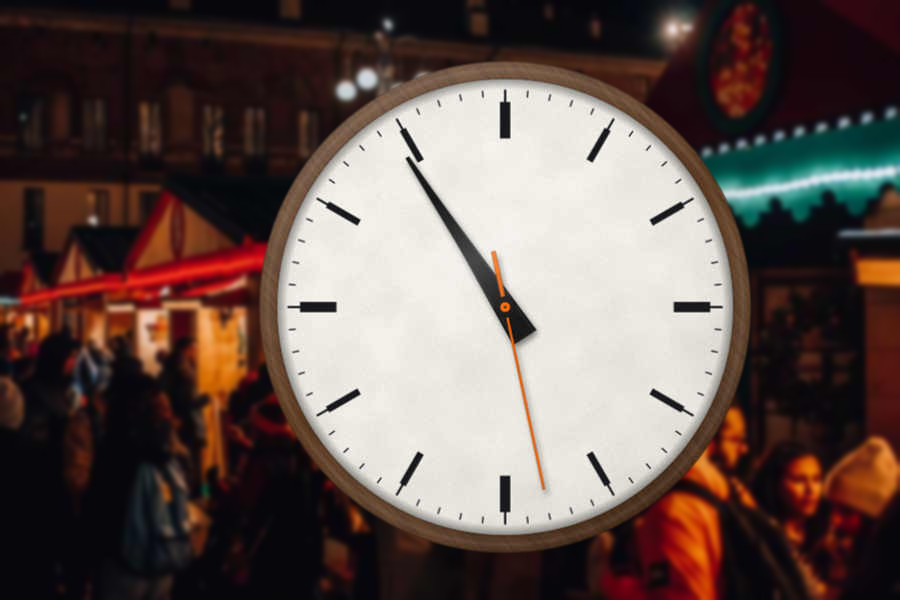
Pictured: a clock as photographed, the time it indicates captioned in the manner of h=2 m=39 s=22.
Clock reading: h=10 m=54 s=28
